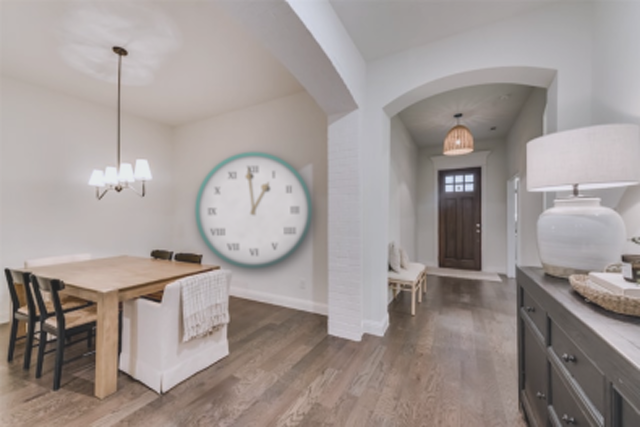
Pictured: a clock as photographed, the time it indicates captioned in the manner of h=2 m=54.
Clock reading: h=12 m=59
